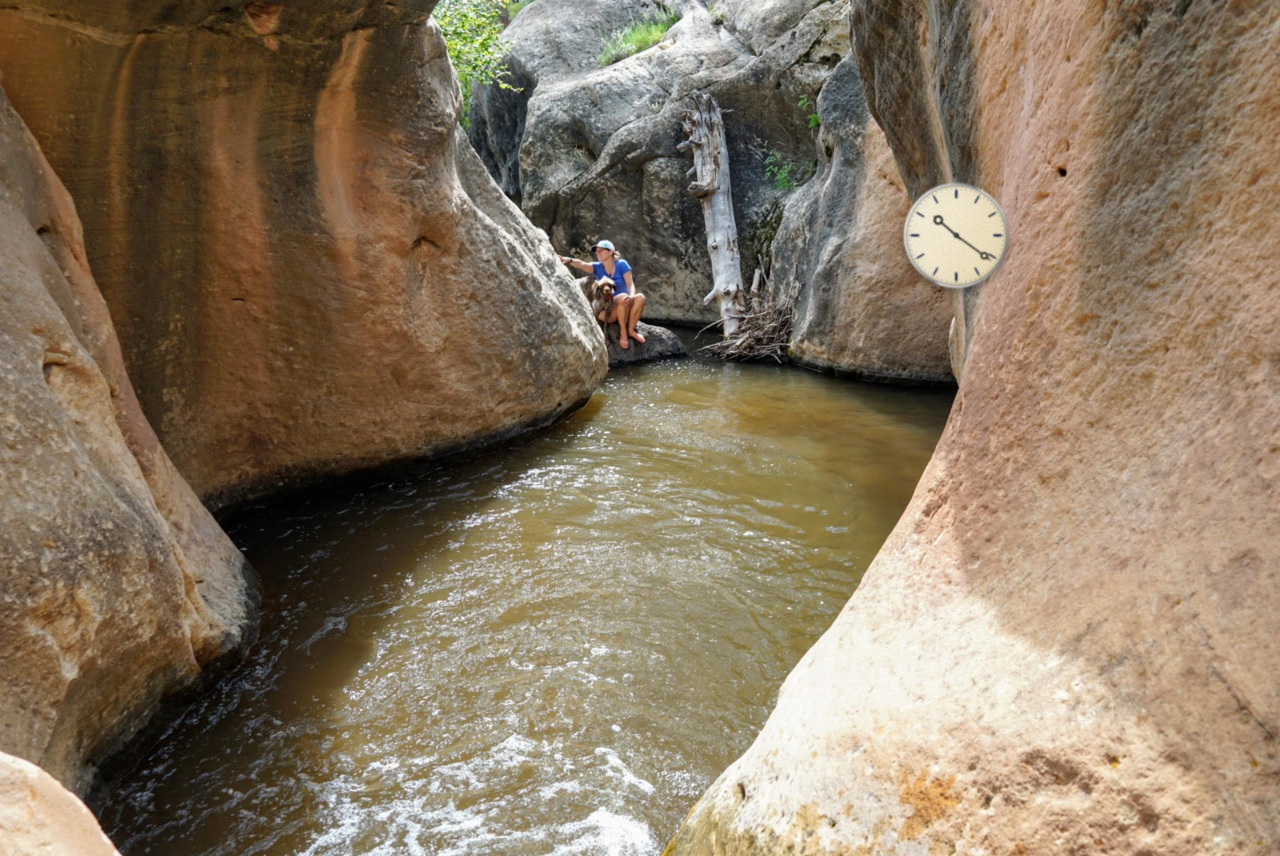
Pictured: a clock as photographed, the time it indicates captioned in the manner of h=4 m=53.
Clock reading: h=10 m=21
